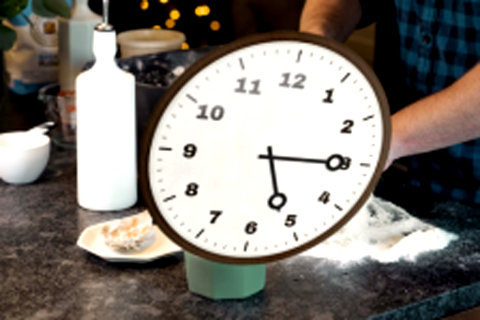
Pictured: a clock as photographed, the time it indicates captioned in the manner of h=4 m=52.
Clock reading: h=5 m=15
